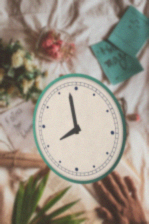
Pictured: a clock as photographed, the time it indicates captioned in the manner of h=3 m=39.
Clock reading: h=7 m=58
